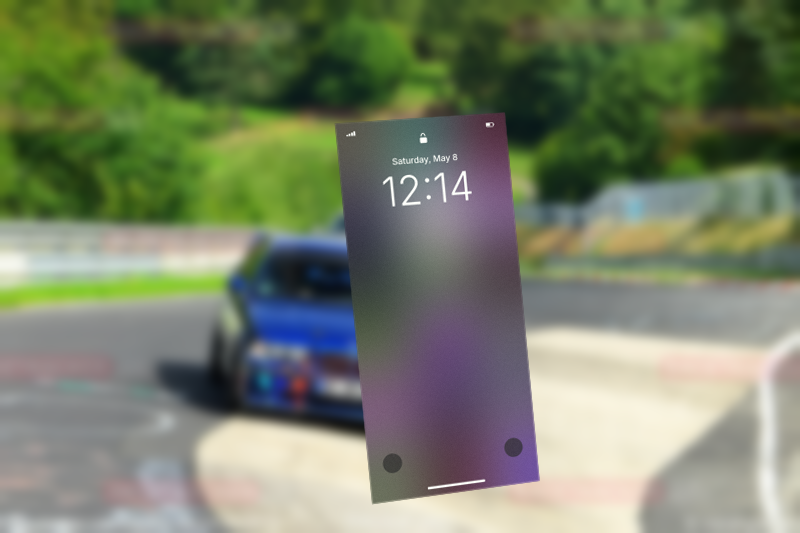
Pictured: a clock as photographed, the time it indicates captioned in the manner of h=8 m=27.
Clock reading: h=12 m=14
